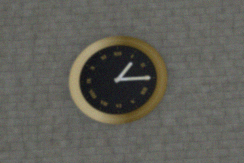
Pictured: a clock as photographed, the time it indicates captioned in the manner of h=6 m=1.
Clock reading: h=1 m=15
